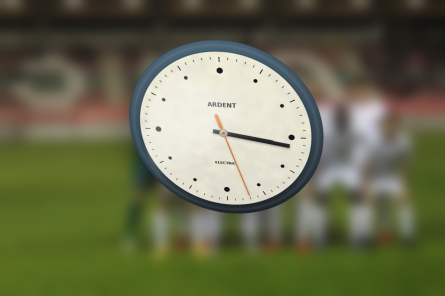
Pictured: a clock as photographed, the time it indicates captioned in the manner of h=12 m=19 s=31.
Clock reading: h=3 m=16 s=27
